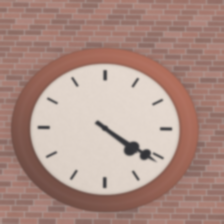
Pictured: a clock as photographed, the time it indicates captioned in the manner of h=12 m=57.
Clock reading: h=4 m=21
